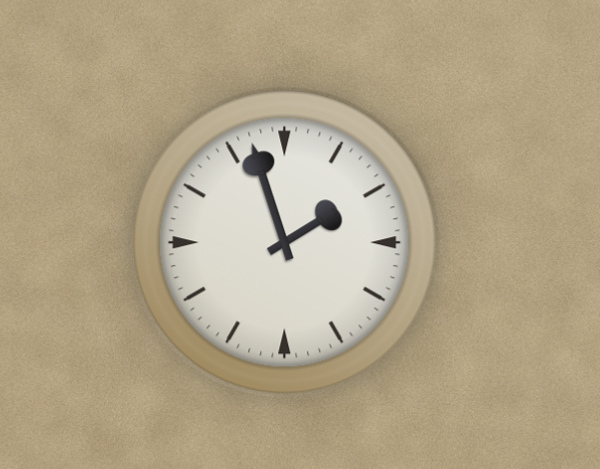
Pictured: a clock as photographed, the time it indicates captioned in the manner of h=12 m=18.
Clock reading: h=1 m=57
